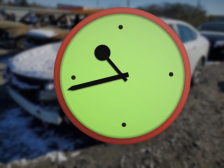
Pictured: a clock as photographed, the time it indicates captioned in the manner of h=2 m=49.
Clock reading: h=10 m=43
